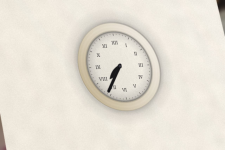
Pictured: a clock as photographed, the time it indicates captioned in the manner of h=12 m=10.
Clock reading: h=7 m=36
